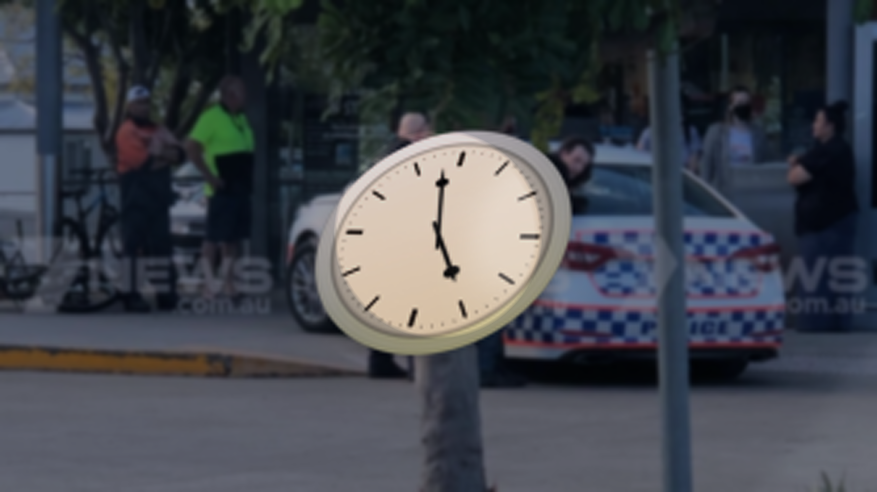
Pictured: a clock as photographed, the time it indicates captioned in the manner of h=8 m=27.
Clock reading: h=4 m=58
